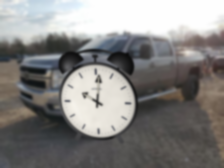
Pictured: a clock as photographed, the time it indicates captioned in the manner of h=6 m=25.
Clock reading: h=10 m=1
